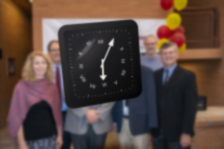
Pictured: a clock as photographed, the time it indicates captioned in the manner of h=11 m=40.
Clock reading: h=6 m=5
